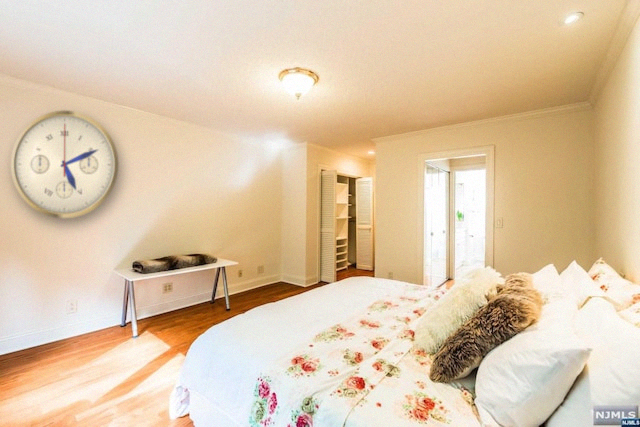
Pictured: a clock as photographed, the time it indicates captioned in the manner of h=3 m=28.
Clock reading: h=5 m=11
